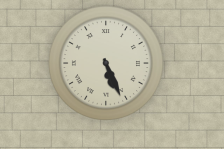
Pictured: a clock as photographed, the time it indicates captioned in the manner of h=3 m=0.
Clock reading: h=5 m=26
